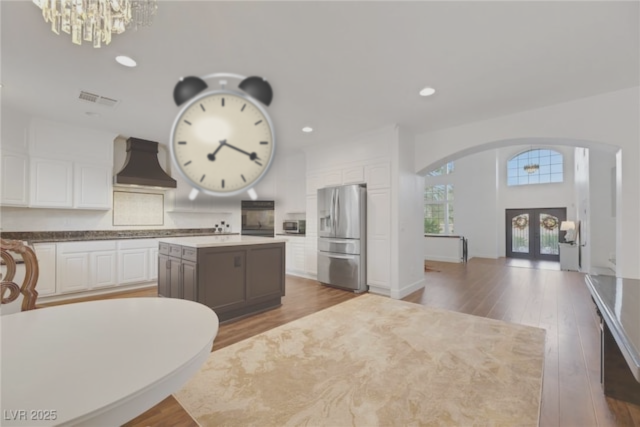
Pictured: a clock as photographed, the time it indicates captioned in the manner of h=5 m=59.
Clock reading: h=7 m=19
